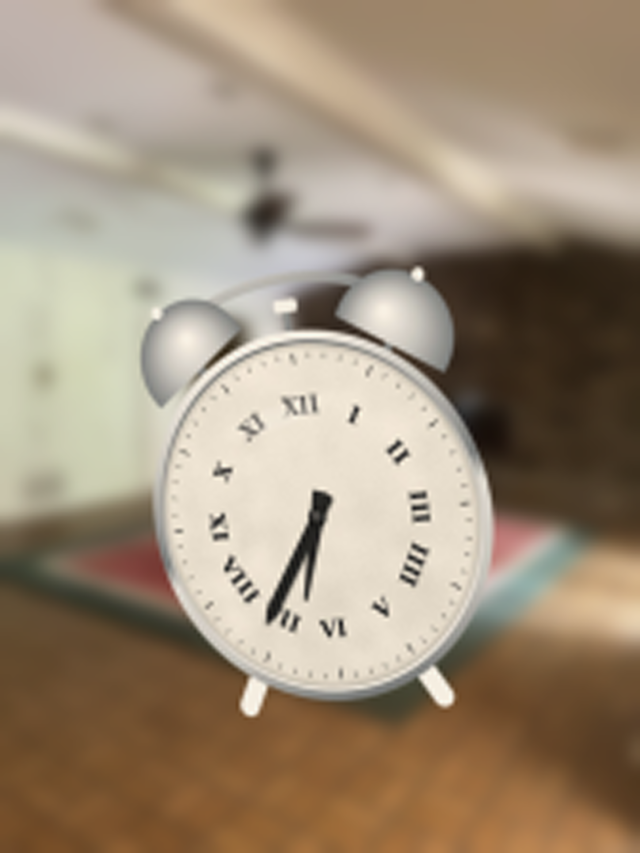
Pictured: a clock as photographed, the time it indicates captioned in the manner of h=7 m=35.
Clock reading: h=6 m=36
